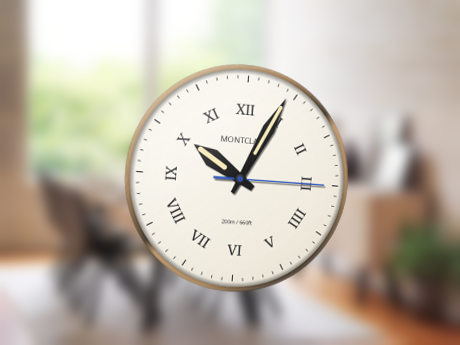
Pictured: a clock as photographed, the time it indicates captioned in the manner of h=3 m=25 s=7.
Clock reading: h=10 m=4 s=15
